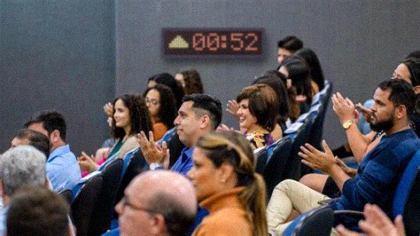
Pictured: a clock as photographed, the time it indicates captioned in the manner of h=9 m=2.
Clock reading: h=0 m=52
